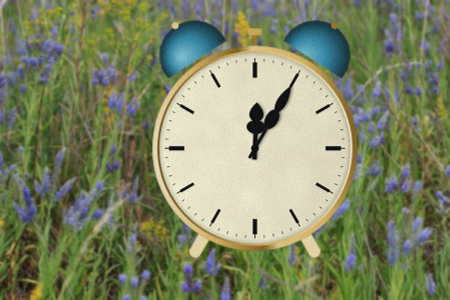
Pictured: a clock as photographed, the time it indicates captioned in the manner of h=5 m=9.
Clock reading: h=12 m=5
